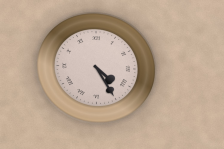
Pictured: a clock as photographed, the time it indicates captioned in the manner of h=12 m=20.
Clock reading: h=4 m=25
